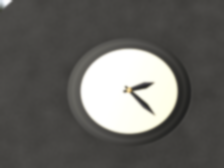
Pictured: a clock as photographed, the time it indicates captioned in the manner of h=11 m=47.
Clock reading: h=2 m=23
